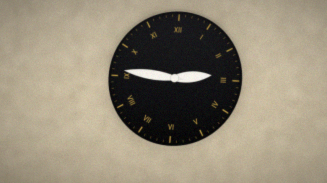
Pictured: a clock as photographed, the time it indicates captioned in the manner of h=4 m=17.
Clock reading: h=2 m=46
